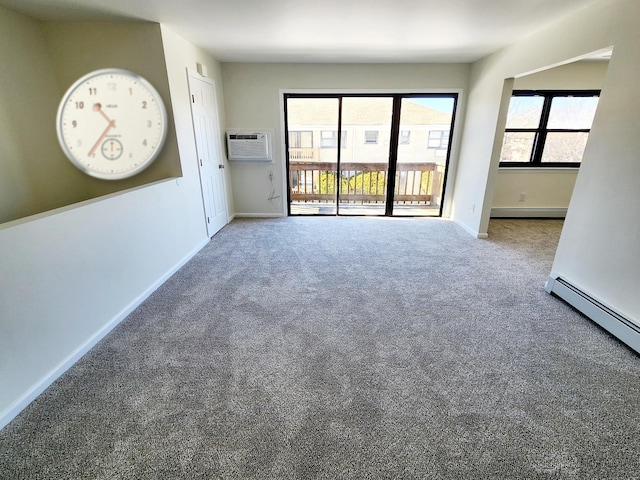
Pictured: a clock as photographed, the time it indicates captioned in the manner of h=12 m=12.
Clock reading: h=10 m=36
